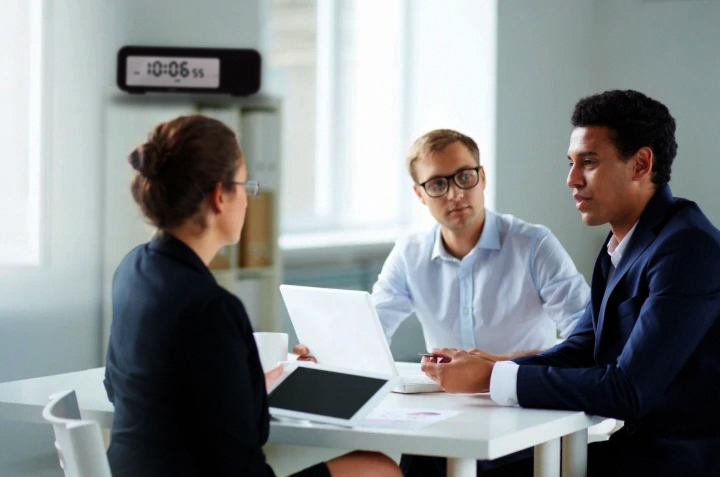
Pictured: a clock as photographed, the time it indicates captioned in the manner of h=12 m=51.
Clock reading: h=10 m=6
